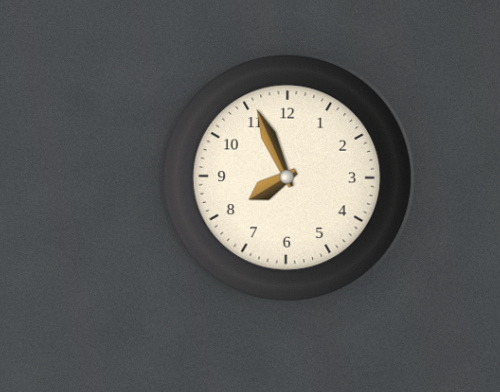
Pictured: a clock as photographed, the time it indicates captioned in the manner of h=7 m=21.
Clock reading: h=7 m=56
